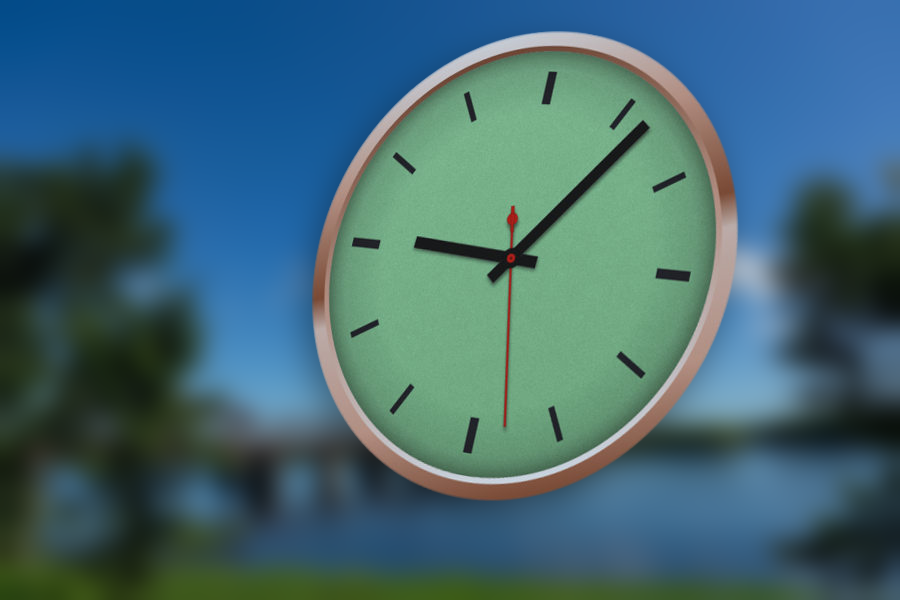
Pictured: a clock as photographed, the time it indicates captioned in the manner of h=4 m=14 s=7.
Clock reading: h=9 m=6 s=28
